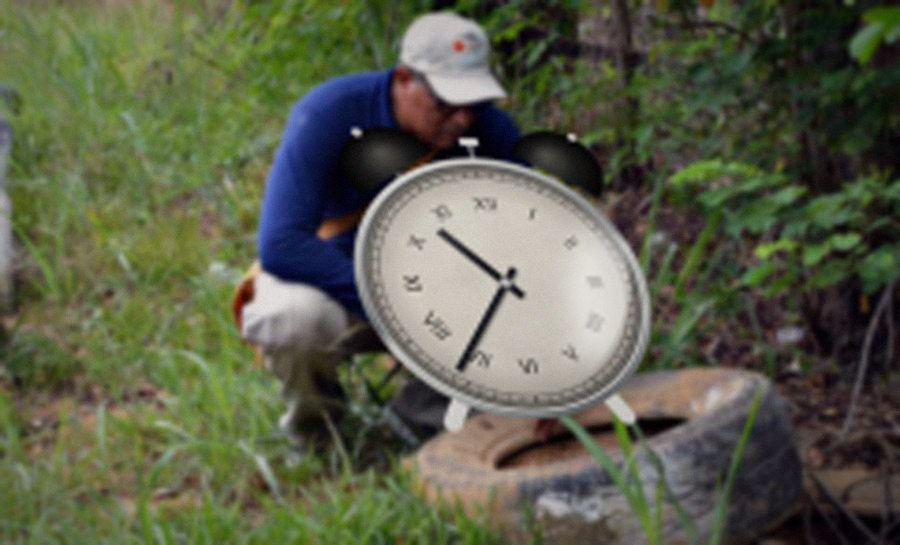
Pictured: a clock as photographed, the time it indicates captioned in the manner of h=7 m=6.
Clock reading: h=10 m=36
